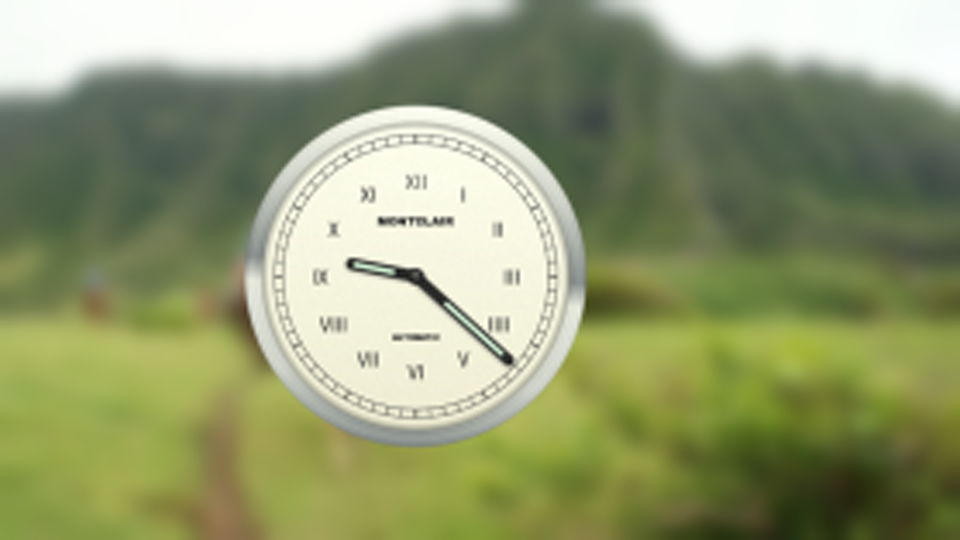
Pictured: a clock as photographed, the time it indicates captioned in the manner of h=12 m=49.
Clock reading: h=9 m=22
